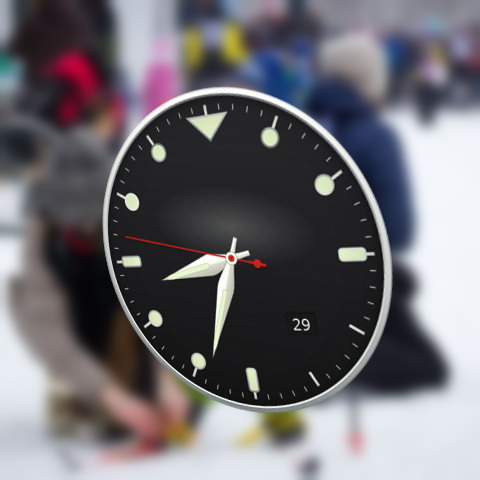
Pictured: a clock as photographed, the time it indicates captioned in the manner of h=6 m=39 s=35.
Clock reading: h=8 m=33 s=47
